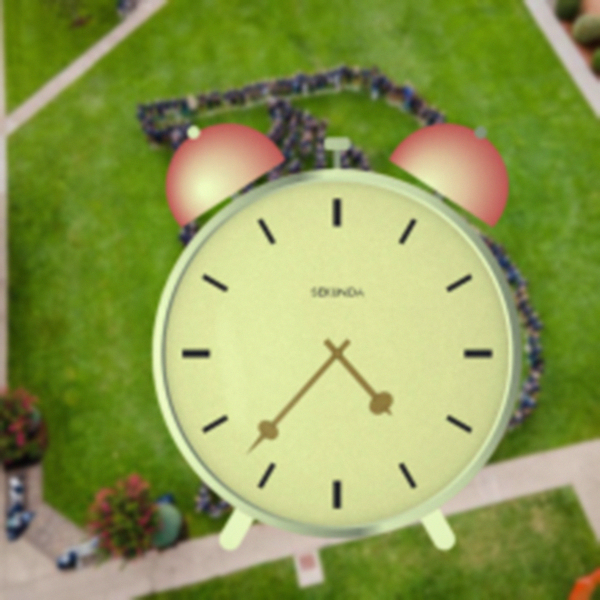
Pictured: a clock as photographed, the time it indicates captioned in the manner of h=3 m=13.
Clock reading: h=4 m=37
